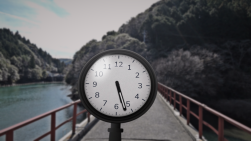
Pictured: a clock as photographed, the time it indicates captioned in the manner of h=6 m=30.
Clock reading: h=5 m=27
